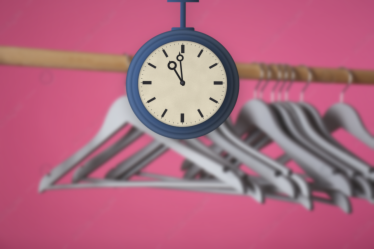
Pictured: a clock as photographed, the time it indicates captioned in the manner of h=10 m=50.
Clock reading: h=10 m=59
